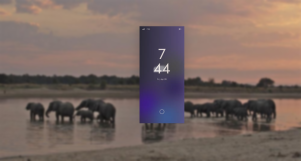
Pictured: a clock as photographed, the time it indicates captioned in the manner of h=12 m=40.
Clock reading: h=7 m=44
